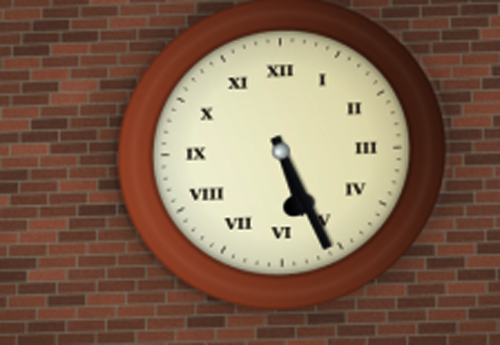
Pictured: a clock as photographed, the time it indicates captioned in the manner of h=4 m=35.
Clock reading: h=5 m=26
